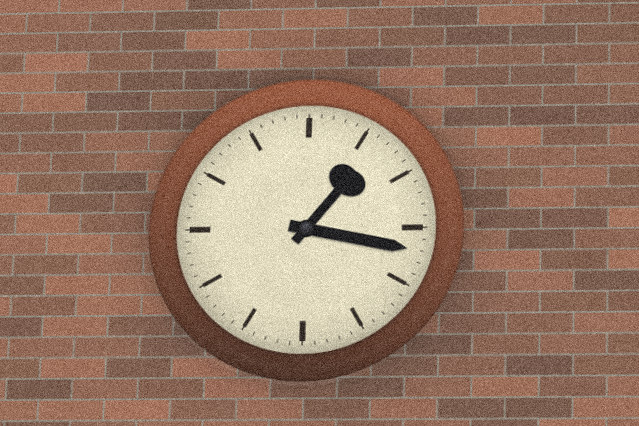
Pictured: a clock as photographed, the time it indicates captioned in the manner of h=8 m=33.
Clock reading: h=1 m=17
